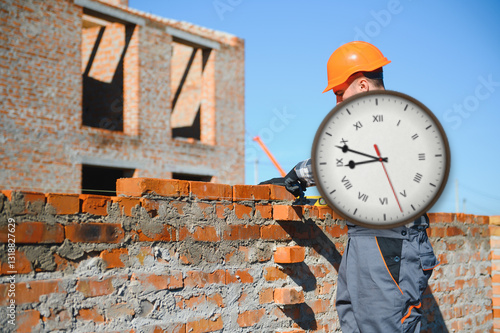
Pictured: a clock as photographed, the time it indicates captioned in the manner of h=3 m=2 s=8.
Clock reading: h=8 m=48 s=27
